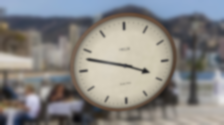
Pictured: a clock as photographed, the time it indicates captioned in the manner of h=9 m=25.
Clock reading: h=3 m=48
